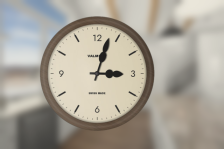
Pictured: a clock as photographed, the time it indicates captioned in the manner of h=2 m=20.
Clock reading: h=3 m=3
